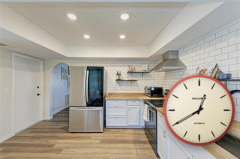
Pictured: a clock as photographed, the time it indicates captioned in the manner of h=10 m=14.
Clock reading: h=12 m=40
